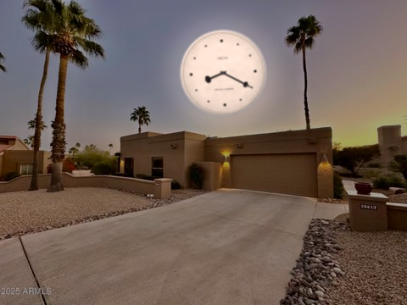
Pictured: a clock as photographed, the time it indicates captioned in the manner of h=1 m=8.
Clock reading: h=8 m=20
